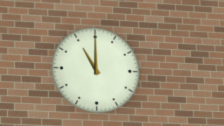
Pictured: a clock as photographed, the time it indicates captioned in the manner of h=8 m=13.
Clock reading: h=11 m=0
